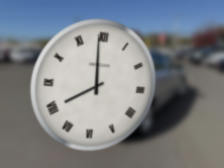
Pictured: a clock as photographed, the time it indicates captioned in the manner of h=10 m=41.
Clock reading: h=7 m=59
